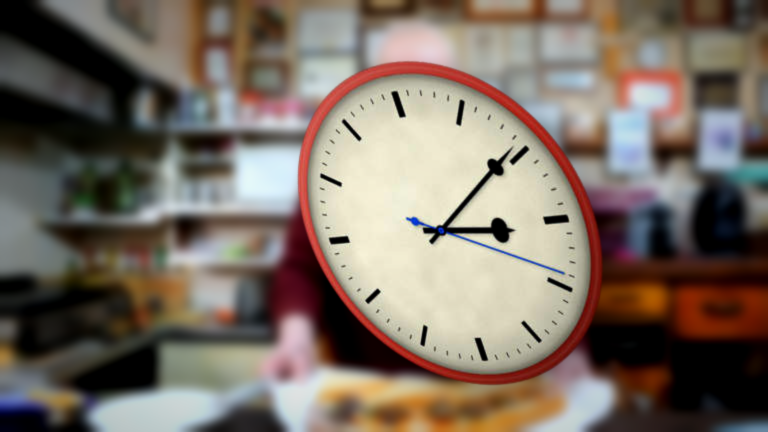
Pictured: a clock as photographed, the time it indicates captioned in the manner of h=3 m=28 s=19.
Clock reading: h=3 m=9 s=19
